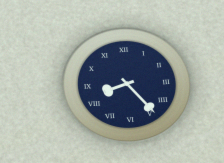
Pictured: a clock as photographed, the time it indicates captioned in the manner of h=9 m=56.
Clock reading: h=8 m=24
